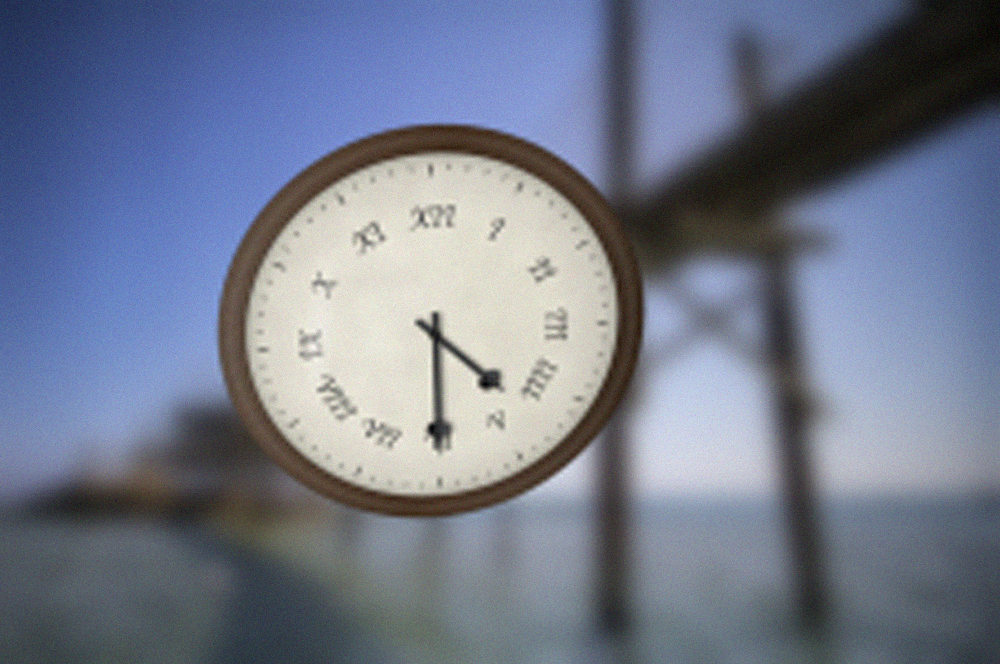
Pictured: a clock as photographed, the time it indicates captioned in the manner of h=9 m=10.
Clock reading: h=4 m=30
